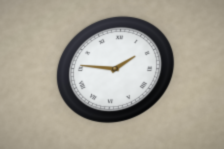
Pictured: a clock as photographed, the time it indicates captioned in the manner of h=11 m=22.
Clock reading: h=1 m=46
